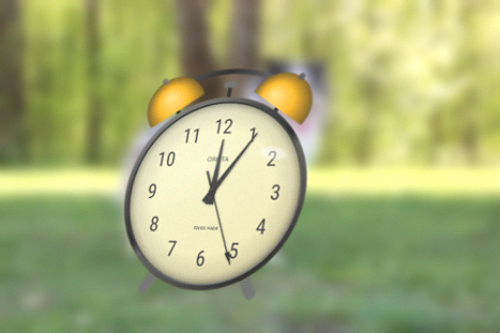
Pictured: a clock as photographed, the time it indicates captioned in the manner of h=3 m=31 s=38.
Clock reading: h=12 m=5 s=26
